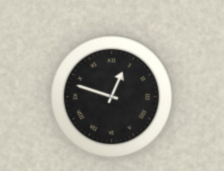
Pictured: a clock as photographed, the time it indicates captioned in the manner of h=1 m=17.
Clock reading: h=12 m=48
